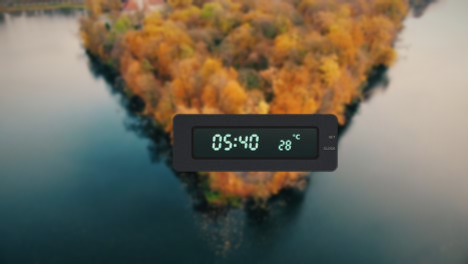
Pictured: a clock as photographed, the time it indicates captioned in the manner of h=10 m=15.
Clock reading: h=5 m=40
